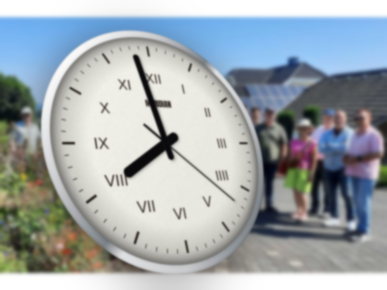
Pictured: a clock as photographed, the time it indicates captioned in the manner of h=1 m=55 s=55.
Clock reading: h=7 m=58 s=22
